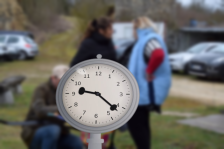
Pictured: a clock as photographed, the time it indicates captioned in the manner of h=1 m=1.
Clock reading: h=9 m=22
